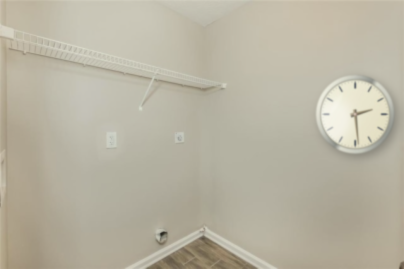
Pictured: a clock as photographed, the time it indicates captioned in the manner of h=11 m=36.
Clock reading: h=2 m=29
